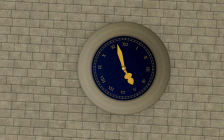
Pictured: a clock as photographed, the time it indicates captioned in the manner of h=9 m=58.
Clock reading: h=4 m=57
